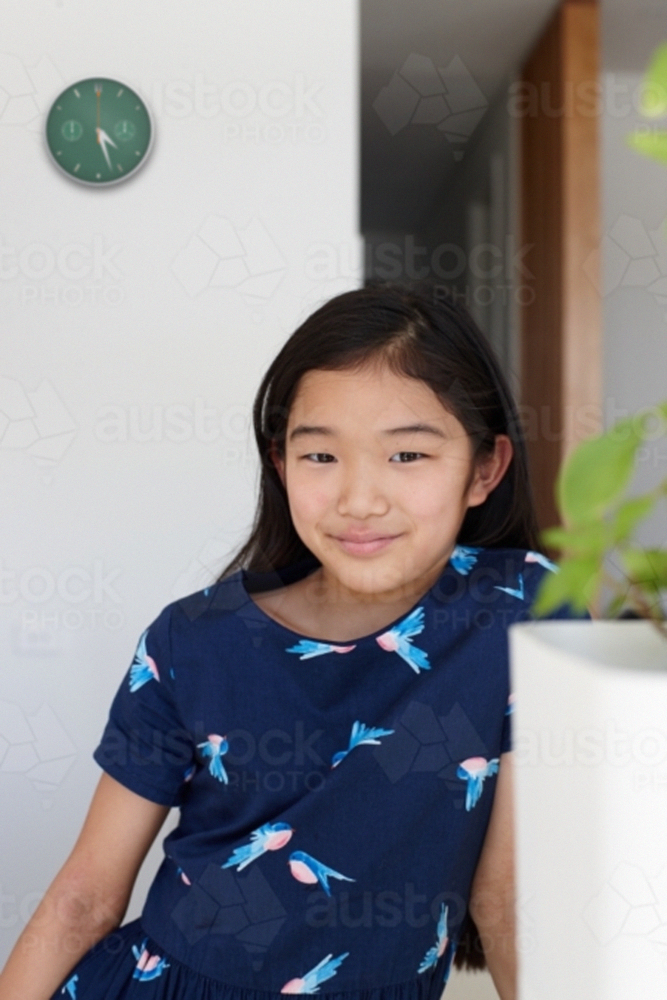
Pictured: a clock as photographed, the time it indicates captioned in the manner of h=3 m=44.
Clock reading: h=4 m=27
